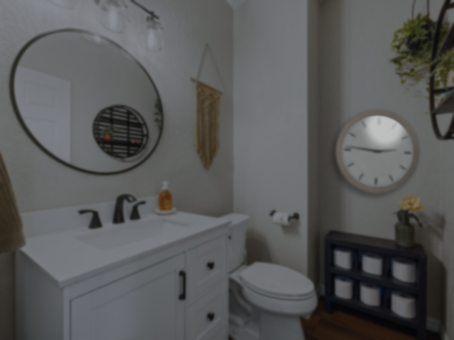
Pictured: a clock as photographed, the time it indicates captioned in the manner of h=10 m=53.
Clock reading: h=2 m=46
